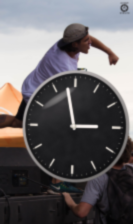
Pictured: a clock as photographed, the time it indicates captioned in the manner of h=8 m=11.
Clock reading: h=2 m=58
